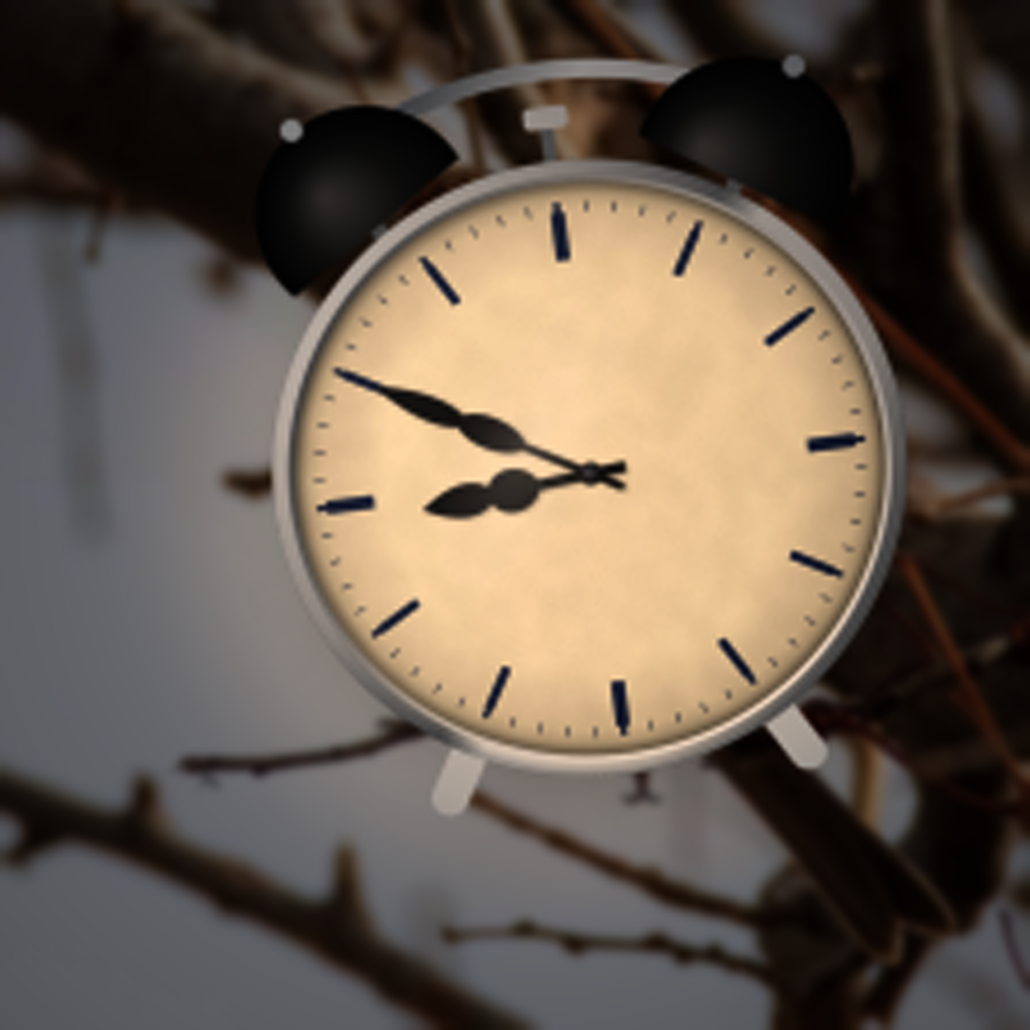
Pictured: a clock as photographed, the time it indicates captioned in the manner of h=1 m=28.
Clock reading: h=8 m=50
